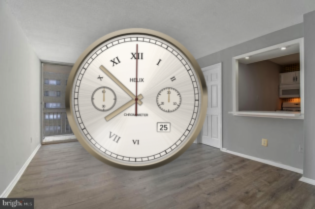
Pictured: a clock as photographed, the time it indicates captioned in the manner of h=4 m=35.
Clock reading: h=7 m=52
